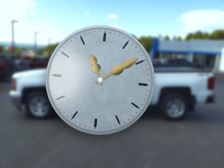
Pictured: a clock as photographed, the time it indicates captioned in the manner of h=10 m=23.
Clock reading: h=11 m=9
